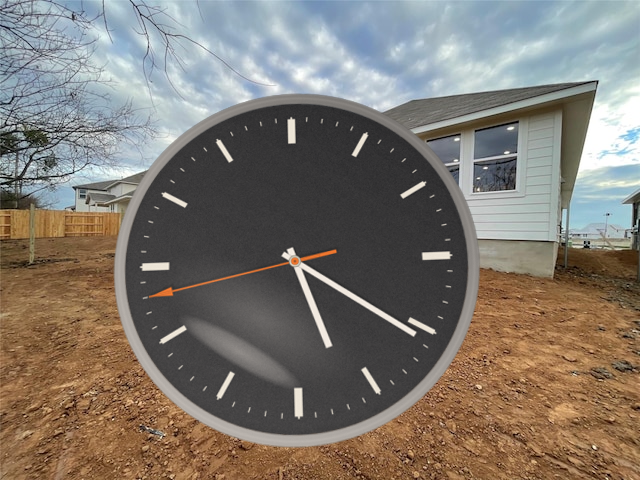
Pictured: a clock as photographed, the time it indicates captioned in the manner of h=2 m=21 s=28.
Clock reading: h=5 m=20 s=43
